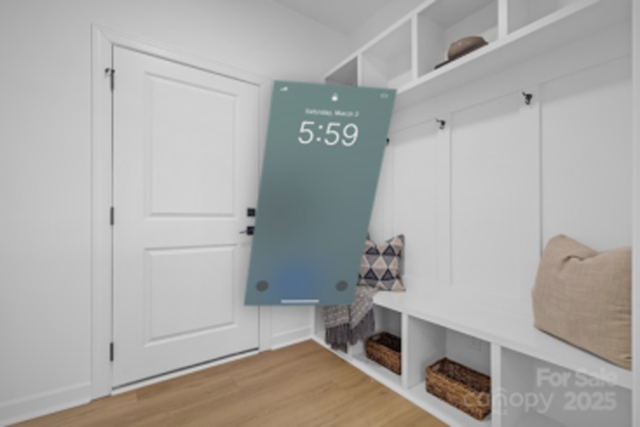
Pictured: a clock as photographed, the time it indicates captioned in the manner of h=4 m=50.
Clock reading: h=5 m=59
